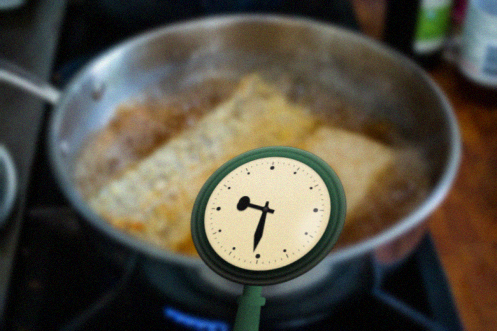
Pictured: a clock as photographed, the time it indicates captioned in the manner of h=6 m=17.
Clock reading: h=9 m=31
